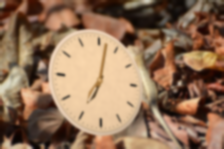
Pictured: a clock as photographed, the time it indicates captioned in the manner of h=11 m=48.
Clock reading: h=7 m=2
